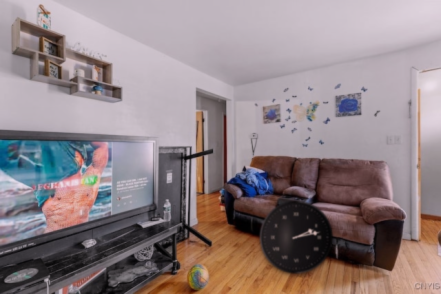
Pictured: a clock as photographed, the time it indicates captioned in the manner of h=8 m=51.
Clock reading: h=2 m=13
